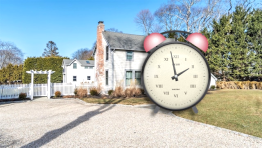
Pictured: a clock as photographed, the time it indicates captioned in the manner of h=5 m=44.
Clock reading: h=1 m=58
